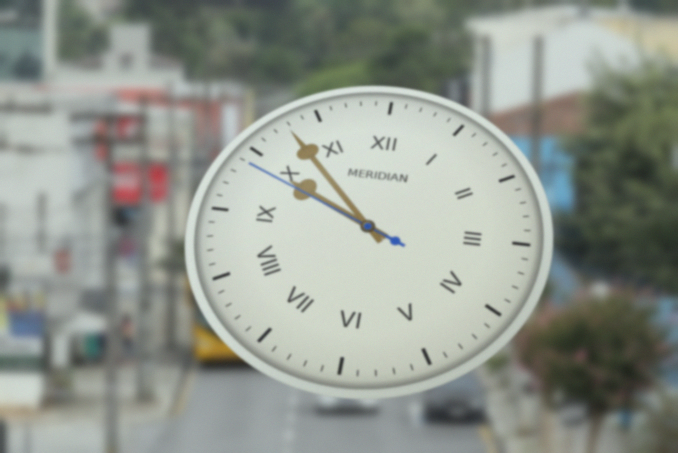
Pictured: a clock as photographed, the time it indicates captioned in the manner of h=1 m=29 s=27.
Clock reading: h=9 m=52 s=49
